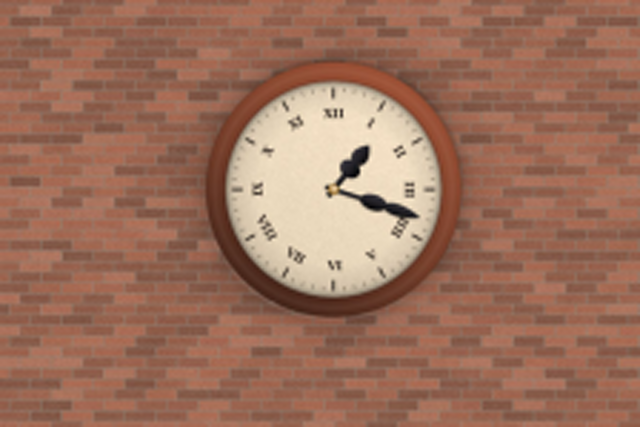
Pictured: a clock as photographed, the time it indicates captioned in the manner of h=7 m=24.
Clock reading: h=1 m=18
